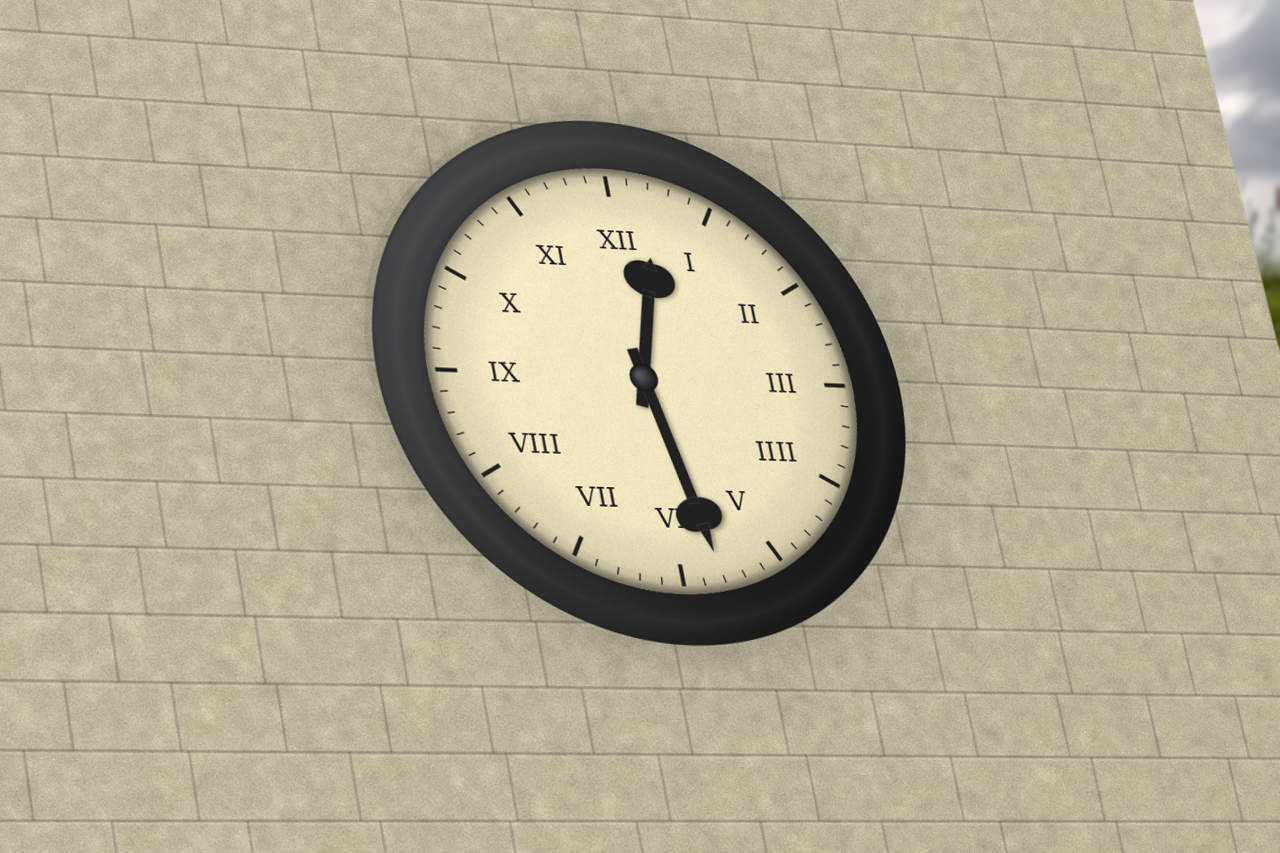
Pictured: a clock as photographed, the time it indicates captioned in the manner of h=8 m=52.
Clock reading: h=12 m=28
